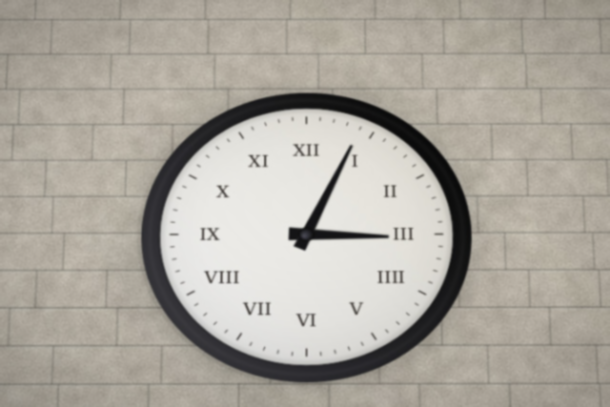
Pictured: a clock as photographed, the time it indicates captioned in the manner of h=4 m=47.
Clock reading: h=3 m=4
